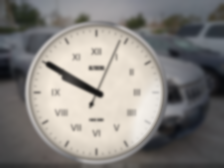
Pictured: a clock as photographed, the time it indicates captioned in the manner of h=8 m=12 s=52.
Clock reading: h=9 m=50 s=4
